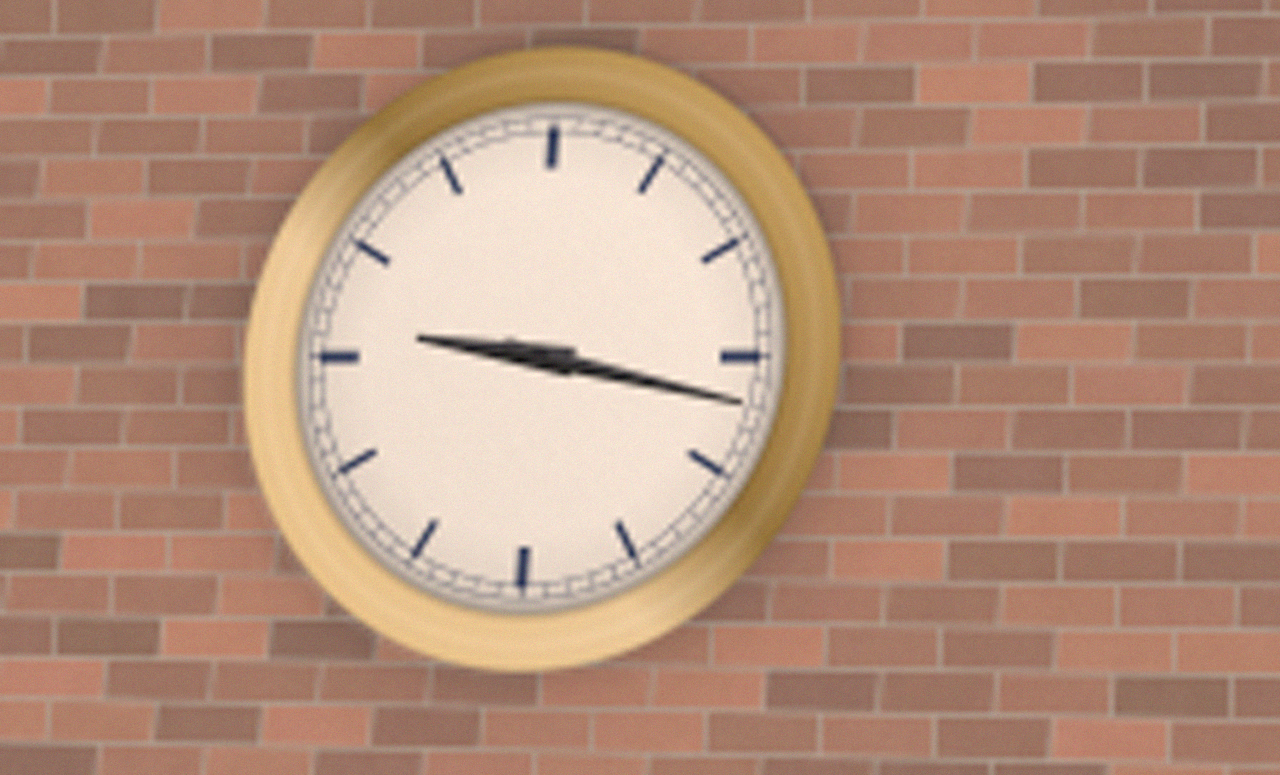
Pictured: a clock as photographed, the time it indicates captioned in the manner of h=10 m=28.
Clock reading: h=9 m=17
